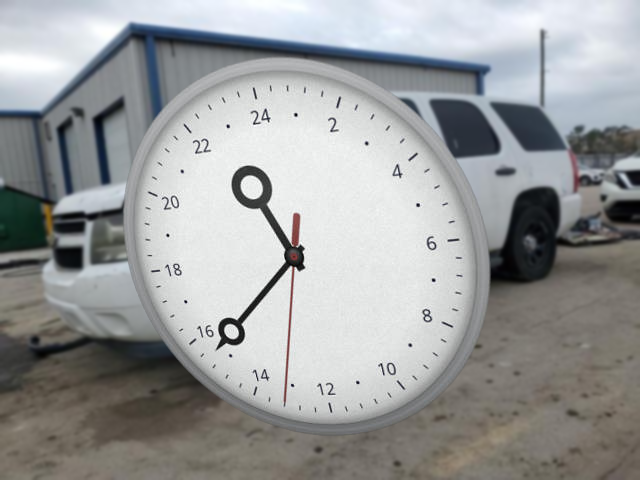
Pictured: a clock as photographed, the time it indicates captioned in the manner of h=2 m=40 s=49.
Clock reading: h=22 m=38 s=33
